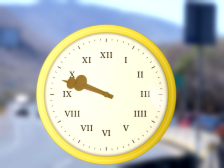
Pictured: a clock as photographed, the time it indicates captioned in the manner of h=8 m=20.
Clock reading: h=9 m=48
